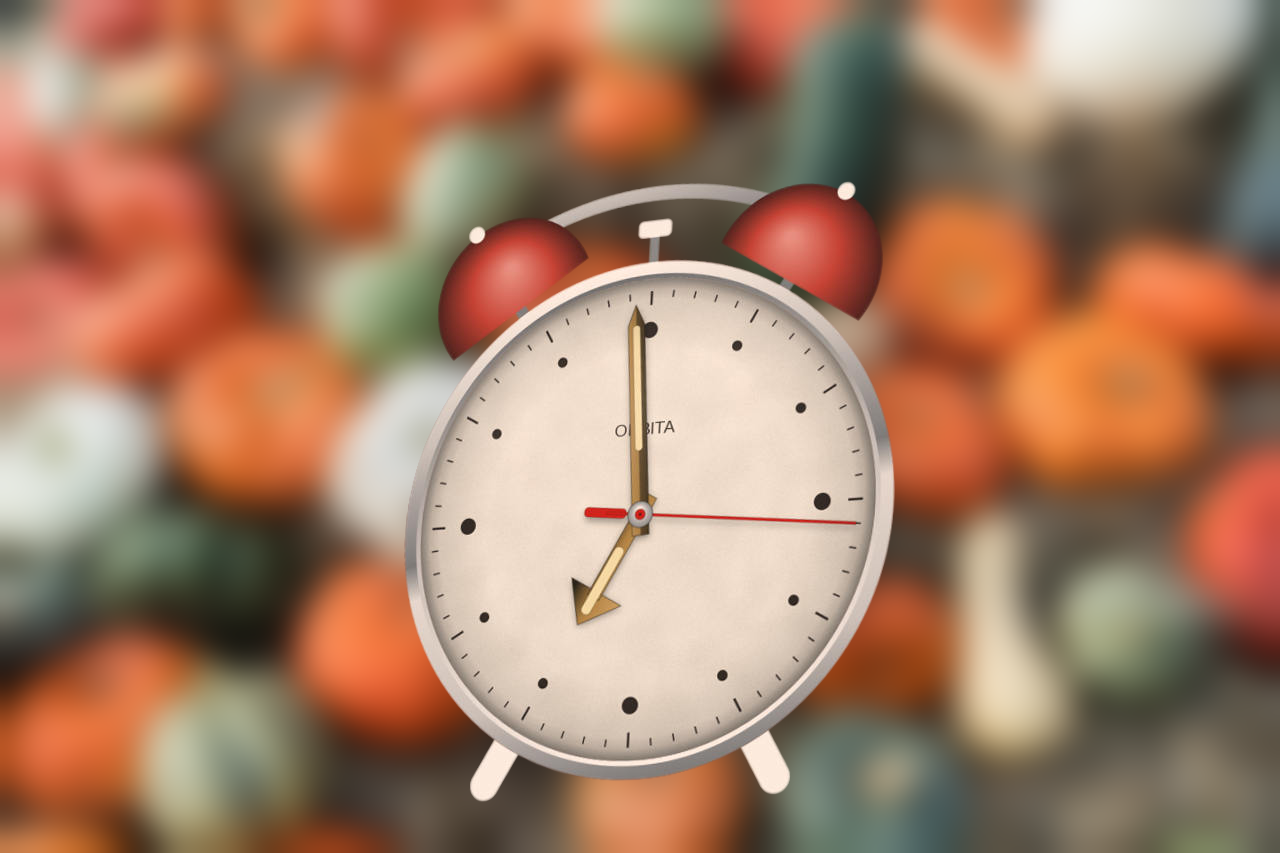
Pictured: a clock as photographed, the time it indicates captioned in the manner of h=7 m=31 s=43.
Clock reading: h=6 m=59 s=16
